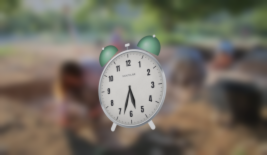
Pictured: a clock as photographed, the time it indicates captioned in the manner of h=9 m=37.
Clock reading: h=5 m=33
